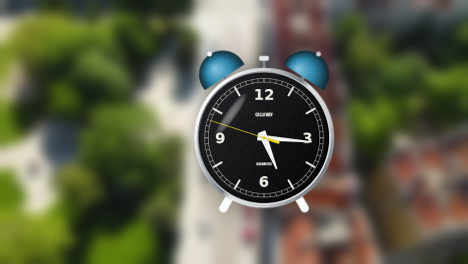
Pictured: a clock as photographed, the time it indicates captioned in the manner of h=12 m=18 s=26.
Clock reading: h=5 m=15 s=48
